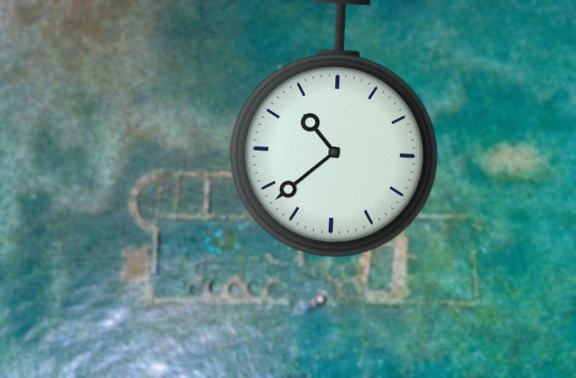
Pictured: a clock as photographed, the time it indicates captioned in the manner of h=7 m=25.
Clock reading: h=10 m=38
